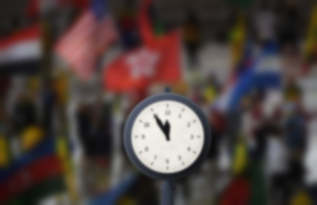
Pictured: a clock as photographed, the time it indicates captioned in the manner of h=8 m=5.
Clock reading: h=11 m=55
